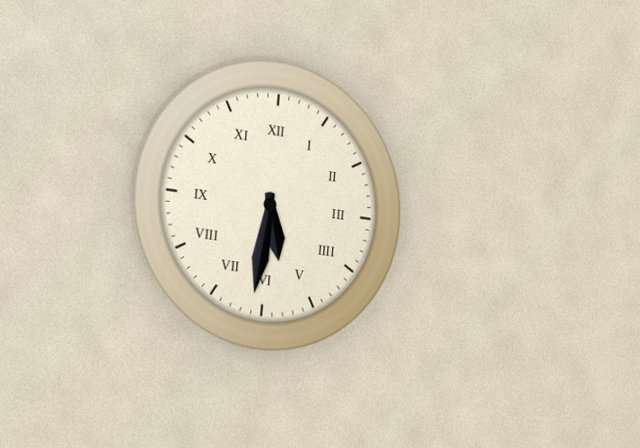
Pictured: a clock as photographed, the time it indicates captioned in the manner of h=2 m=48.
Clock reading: h=5 m=31
